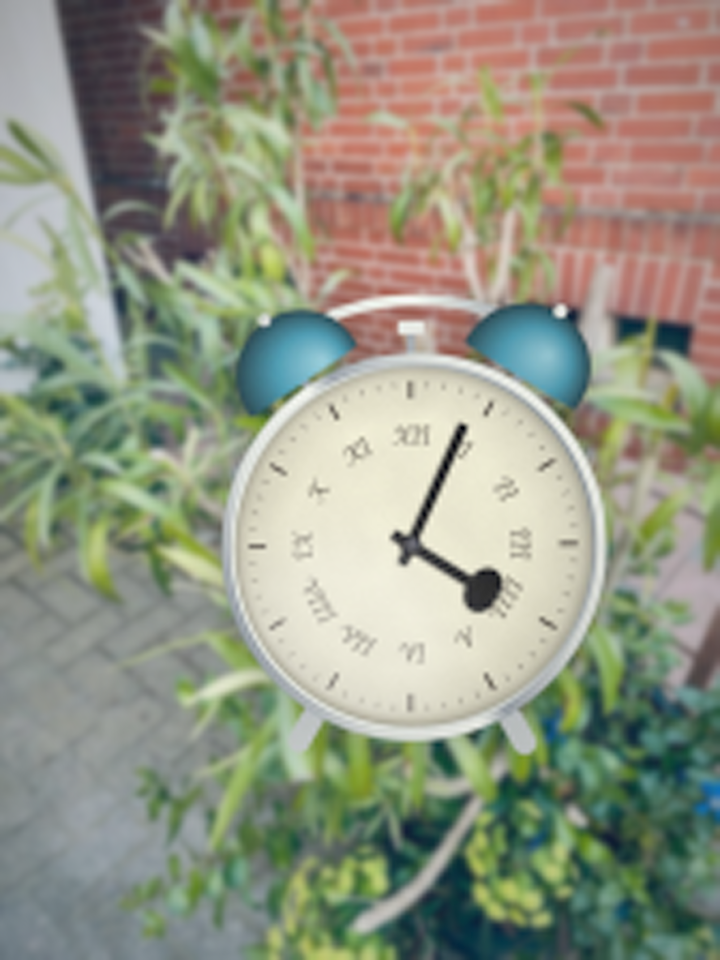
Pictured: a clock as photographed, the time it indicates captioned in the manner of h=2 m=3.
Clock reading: h=4 m=4
